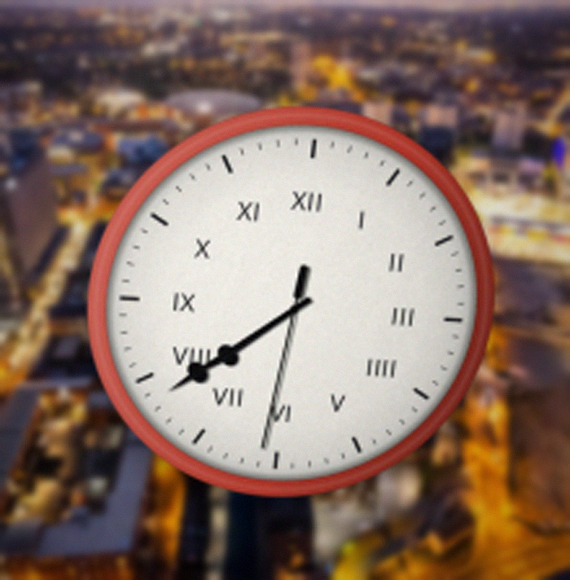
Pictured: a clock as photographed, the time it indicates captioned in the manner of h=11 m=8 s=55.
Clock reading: h=7 m=38 s=31
